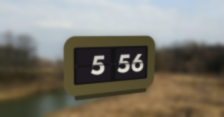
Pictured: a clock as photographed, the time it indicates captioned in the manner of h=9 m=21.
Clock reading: h=5 m=56
